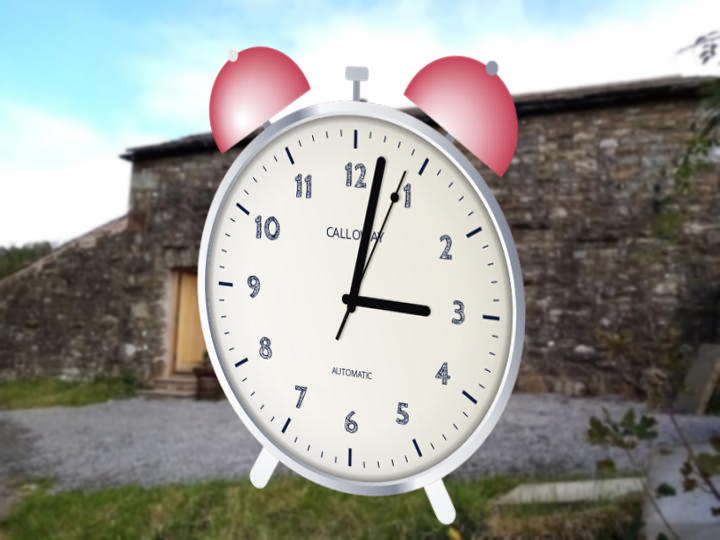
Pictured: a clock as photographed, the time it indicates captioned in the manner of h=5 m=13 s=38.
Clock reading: h=3 m=2 s=4
